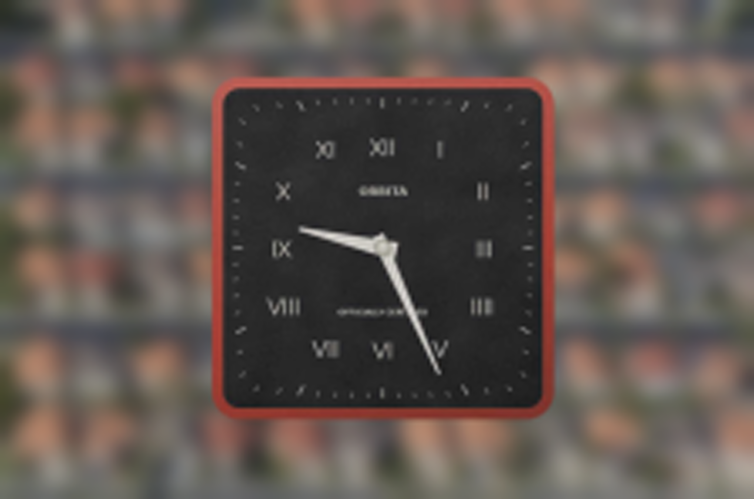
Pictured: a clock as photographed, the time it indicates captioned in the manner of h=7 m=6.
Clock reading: h=9 m=26
